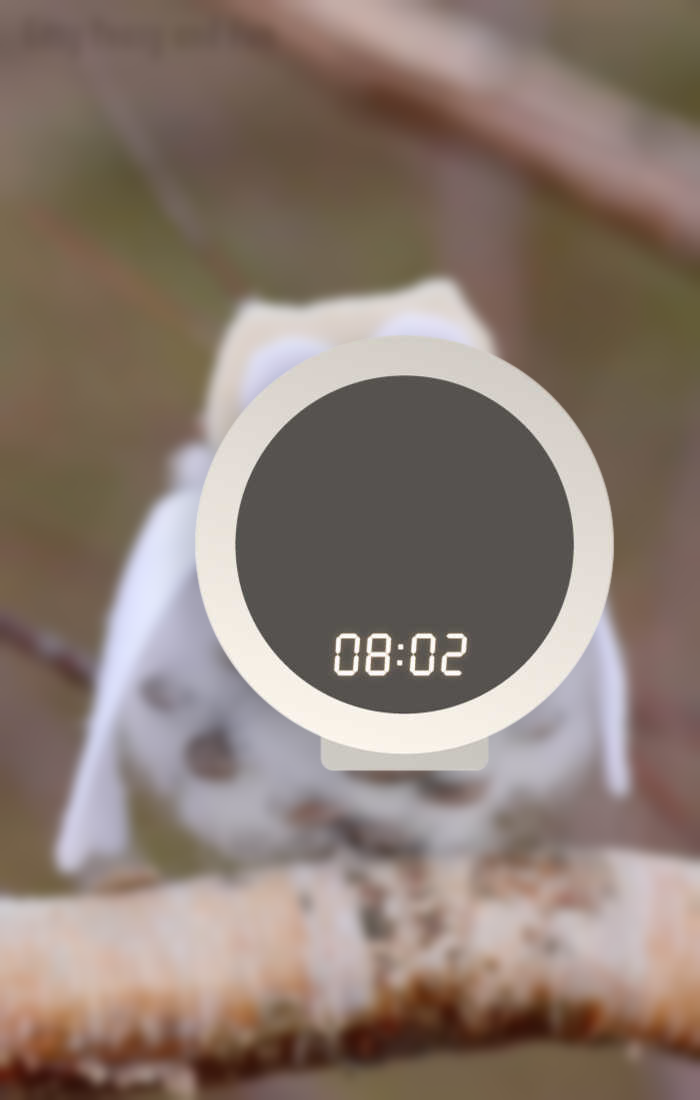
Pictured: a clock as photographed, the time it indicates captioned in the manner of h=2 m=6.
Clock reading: h=8 m=2
